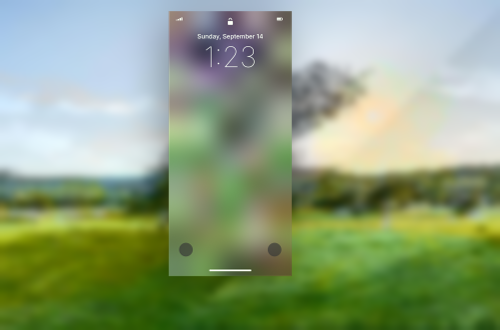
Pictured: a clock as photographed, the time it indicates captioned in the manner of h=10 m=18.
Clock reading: h=1 m=23
